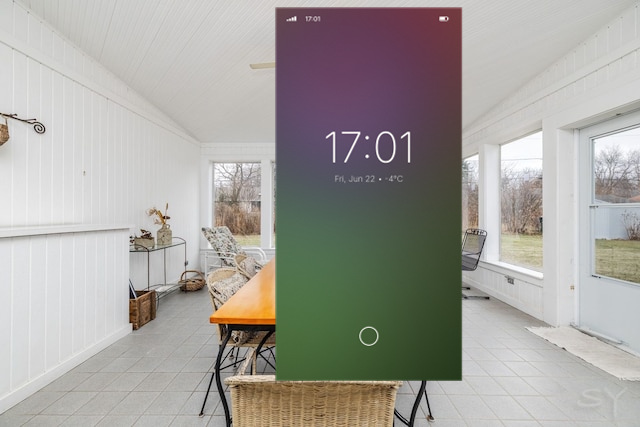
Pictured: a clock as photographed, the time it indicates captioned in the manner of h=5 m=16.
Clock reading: h=17 m=1
